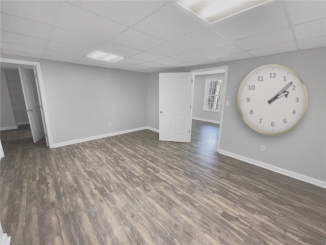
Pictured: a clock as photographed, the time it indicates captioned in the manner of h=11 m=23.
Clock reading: h=2 m=8
